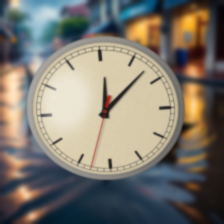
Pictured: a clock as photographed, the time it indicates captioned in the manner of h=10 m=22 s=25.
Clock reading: h=12 m=7 s=33
